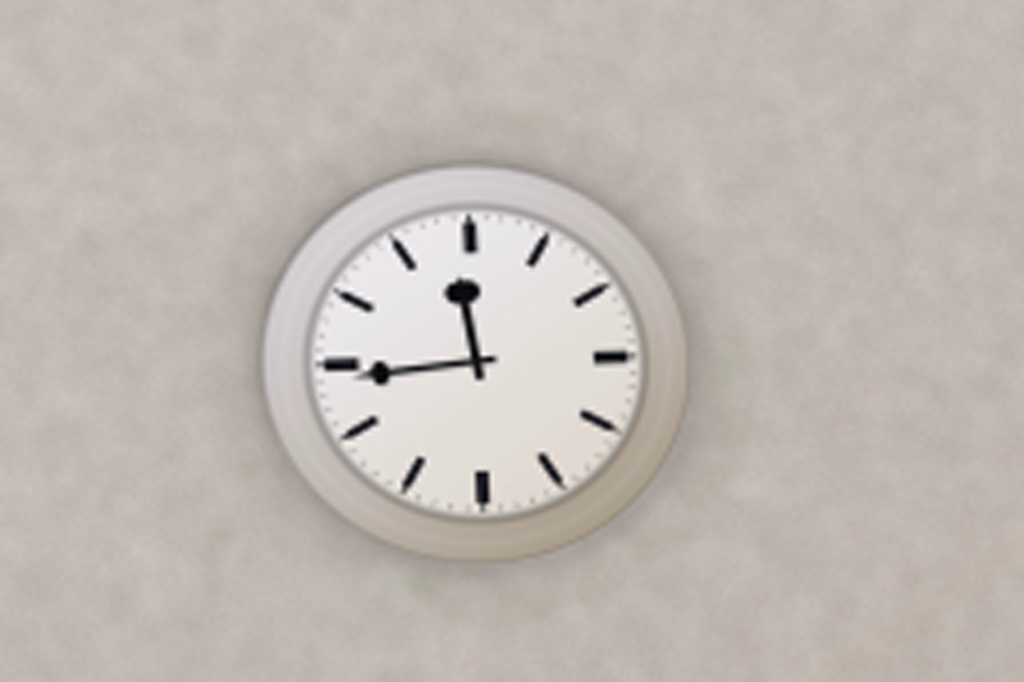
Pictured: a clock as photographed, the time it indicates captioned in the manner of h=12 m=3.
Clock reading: h=11 m=44
